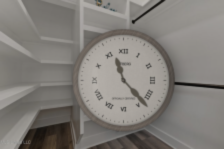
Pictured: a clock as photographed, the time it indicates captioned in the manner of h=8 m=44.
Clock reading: h=11 m=23
